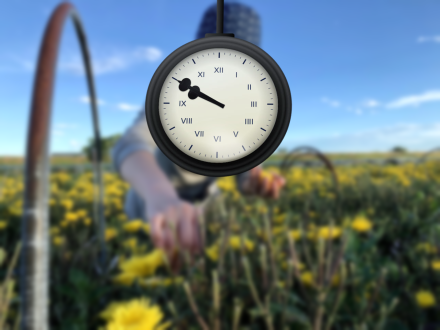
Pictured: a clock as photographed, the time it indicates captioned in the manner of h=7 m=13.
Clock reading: h=9 m=50
